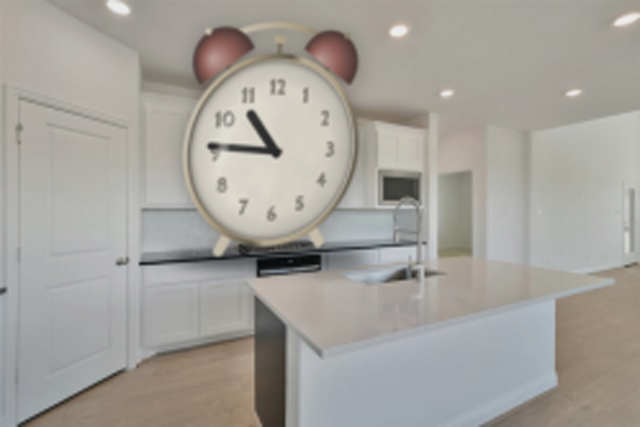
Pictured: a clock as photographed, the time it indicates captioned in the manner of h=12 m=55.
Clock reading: h=10 m=46
